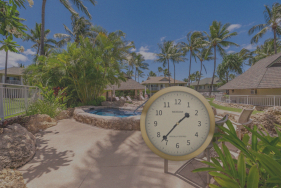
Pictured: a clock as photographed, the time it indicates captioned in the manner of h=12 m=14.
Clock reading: h=1 m=37
